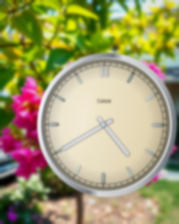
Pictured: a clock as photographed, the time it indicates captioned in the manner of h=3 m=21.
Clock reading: h=4 m=40
